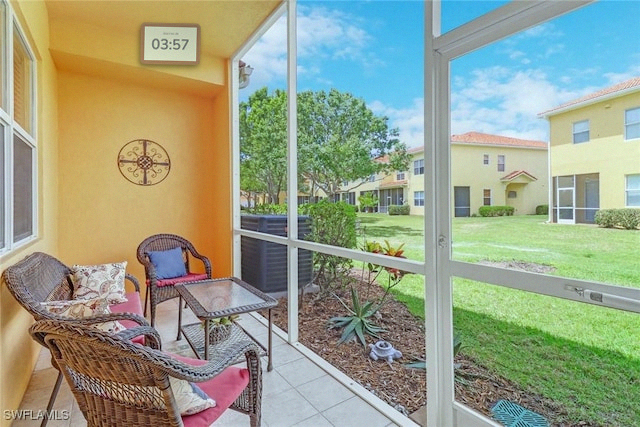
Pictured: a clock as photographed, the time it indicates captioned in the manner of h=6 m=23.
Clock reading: h=3 m=57
